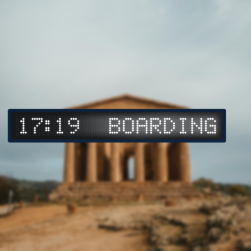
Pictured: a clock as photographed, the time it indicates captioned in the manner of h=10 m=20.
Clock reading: h=17 m=19
